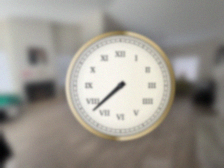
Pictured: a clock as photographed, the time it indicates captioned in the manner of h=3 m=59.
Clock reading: h=7 m=38
